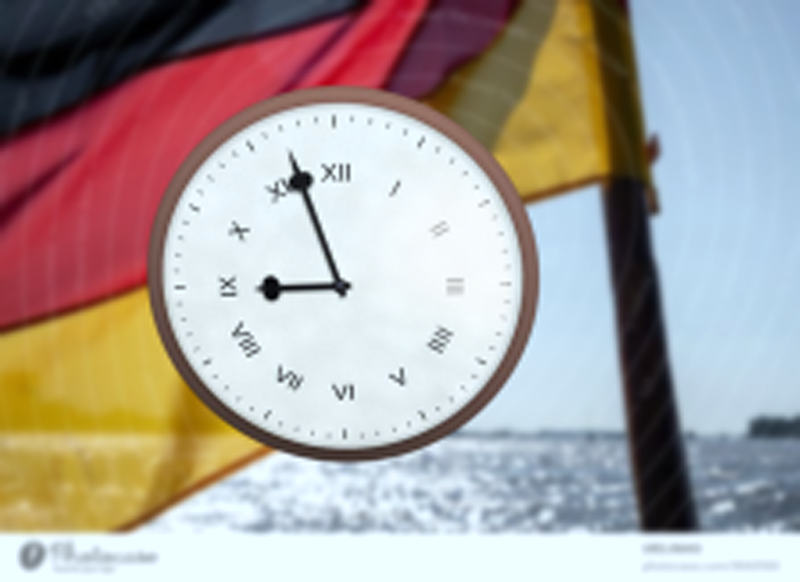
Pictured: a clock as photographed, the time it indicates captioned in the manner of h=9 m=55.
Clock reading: h=8 m=57
